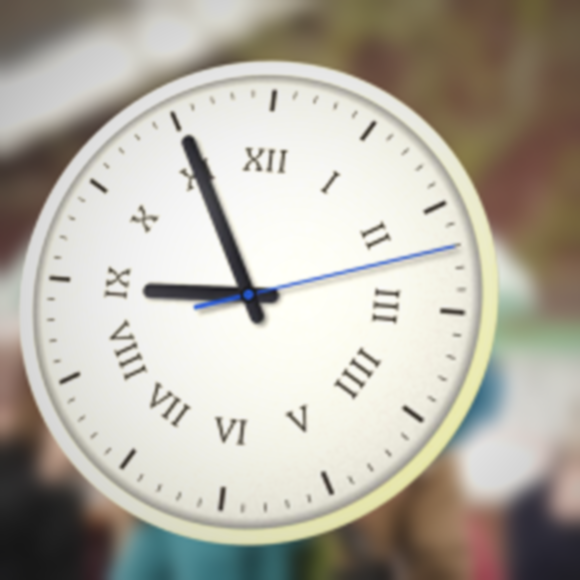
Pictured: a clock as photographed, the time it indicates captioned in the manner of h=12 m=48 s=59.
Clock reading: h=8 m=55 s=12
